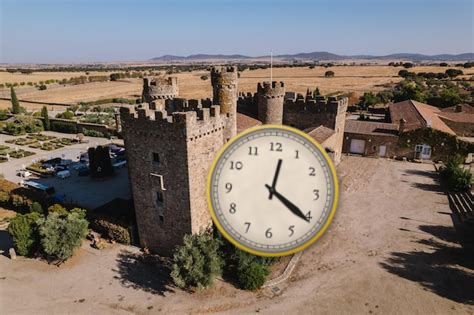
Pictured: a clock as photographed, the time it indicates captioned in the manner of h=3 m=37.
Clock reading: h=12 m=21
